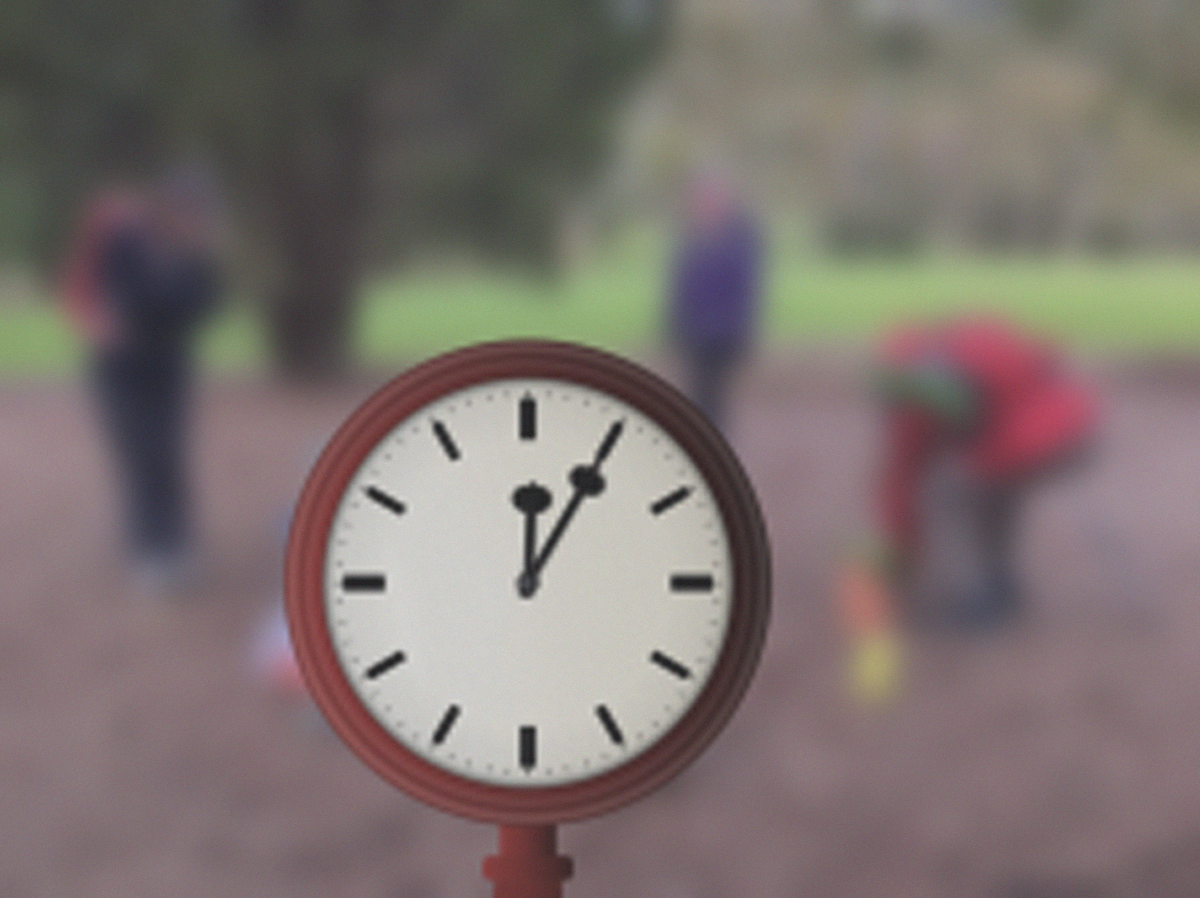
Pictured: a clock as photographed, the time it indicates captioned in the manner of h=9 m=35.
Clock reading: h=12 m=5
